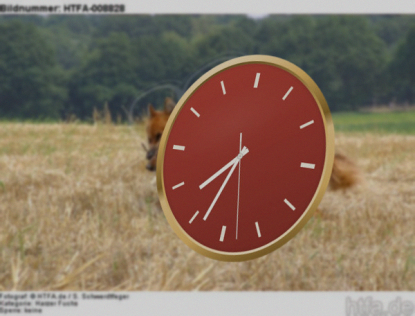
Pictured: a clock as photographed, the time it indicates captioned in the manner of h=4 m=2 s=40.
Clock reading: h=7 m=33 s=28
